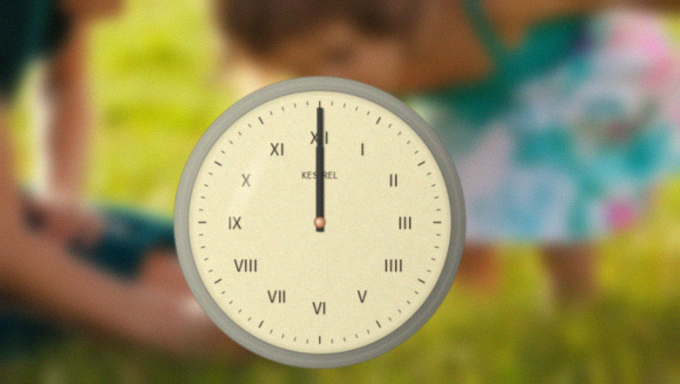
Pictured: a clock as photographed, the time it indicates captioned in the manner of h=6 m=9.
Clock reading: h=12 m=0
